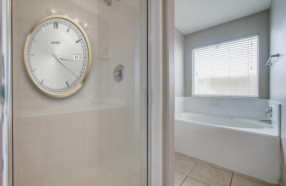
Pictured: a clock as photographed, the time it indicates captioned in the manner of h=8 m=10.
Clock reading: h=3 m=21
